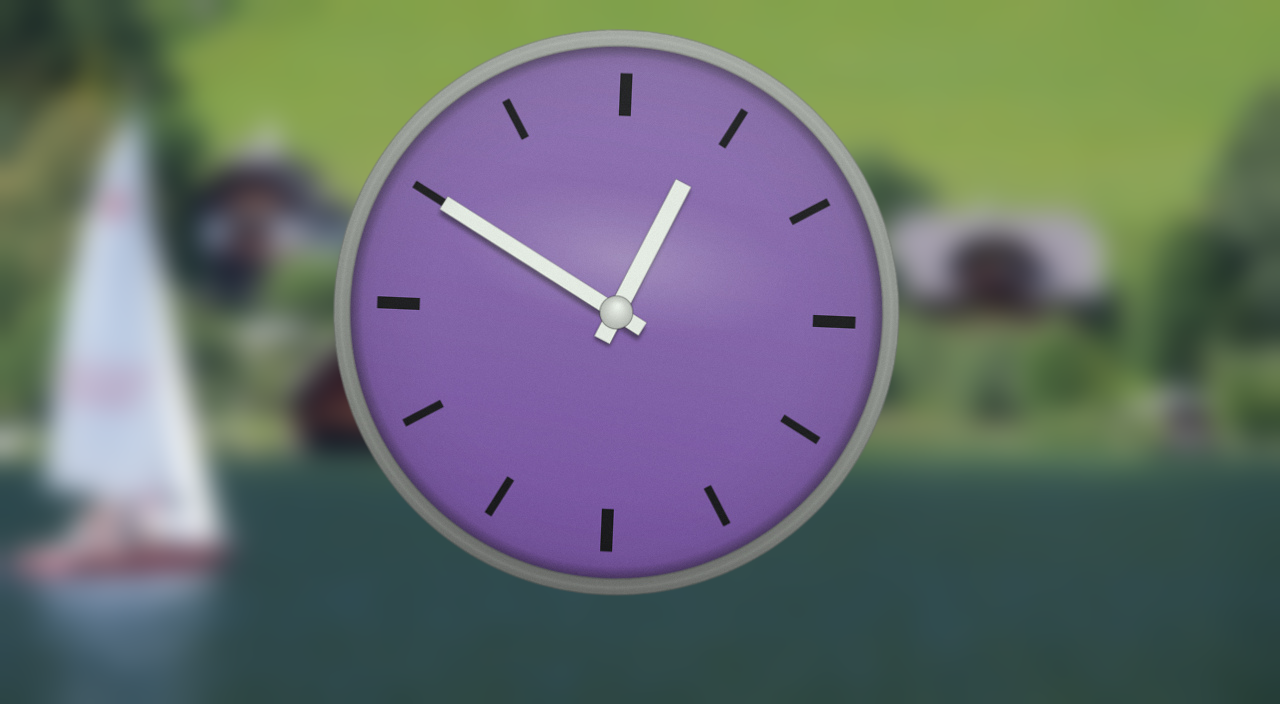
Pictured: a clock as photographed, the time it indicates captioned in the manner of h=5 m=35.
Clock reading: h=12 m=50
